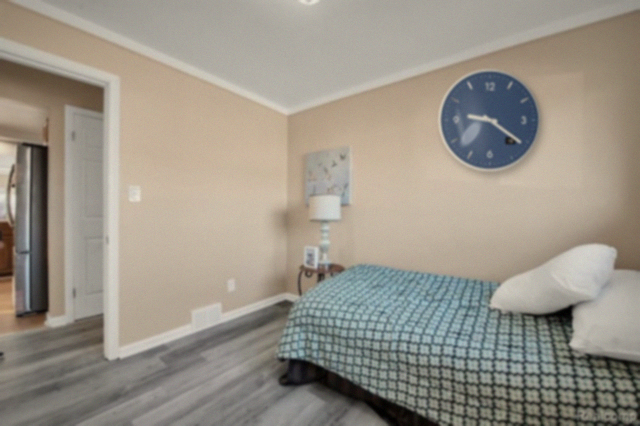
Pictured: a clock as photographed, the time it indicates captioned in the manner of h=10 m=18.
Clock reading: h=9 m=21
